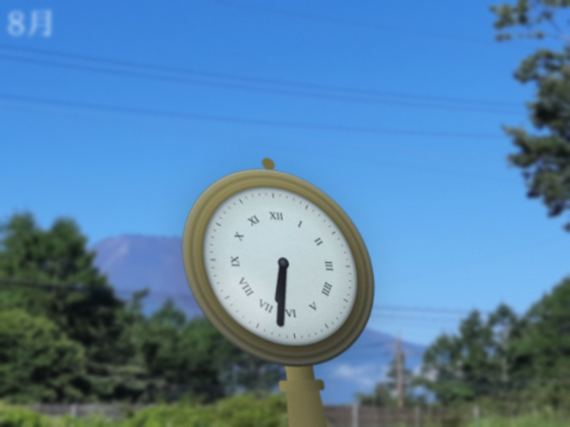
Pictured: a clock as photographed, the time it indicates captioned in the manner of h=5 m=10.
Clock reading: h=6 m=32
